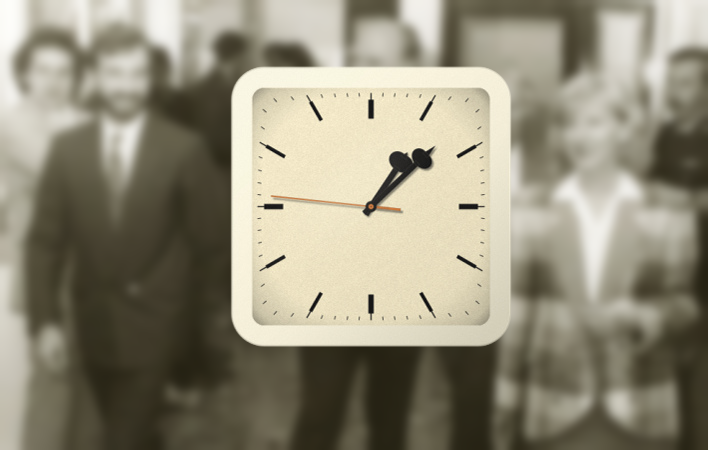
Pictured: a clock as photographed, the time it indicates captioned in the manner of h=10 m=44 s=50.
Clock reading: h=1 m=7 s=46
